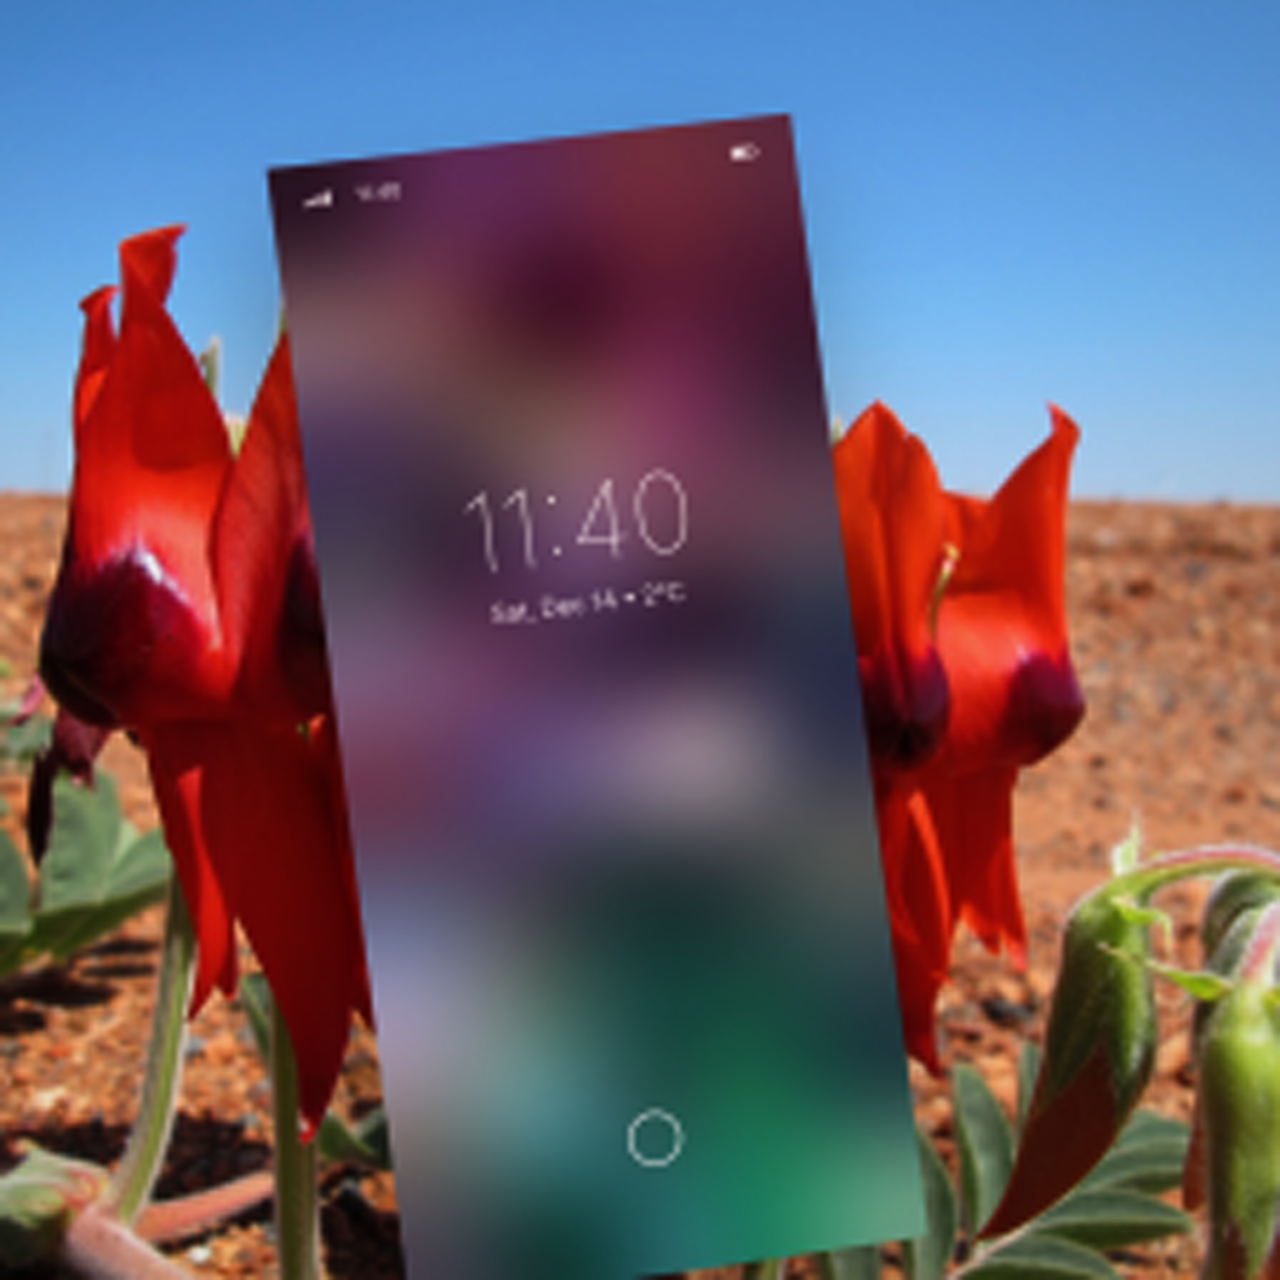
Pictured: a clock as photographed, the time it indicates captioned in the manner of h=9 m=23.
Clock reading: h=11 m=40
